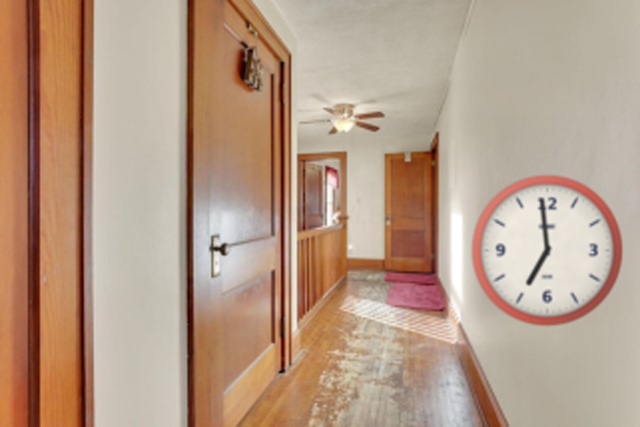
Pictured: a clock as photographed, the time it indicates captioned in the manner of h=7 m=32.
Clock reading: h=6 m=59
